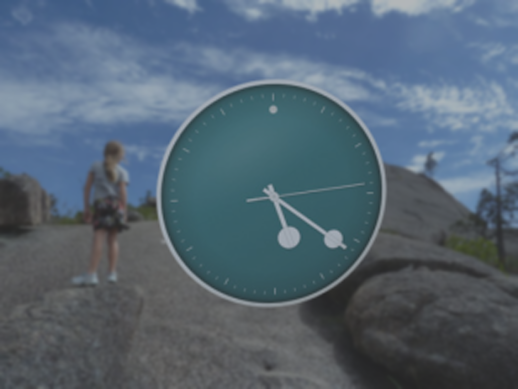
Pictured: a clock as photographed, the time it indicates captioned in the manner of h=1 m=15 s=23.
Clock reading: h=5 m=21 s=14
